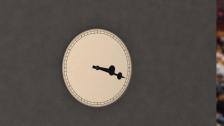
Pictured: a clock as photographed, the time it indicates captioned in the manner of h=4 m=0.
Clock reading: h=3 m=18
